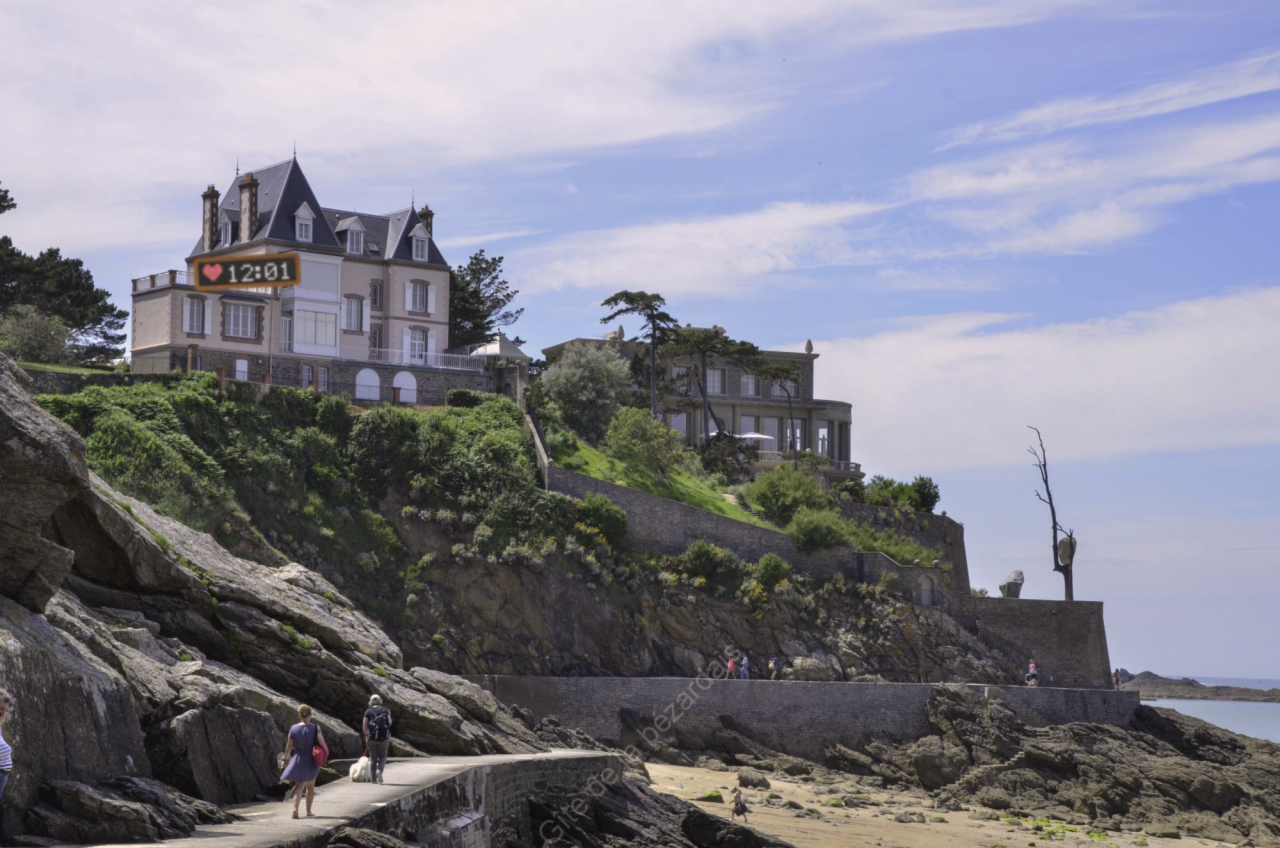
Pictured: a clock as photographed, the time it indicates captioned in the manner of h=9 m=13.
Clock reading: h=12 m=1
